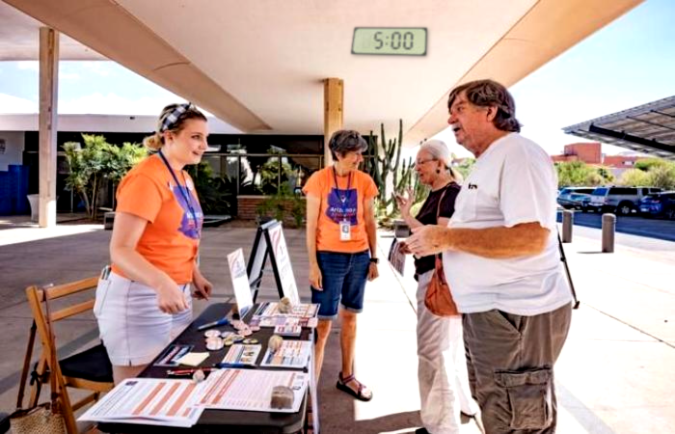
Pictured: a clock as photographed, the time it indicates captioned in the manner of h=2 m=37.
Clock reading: h=5 m=0
